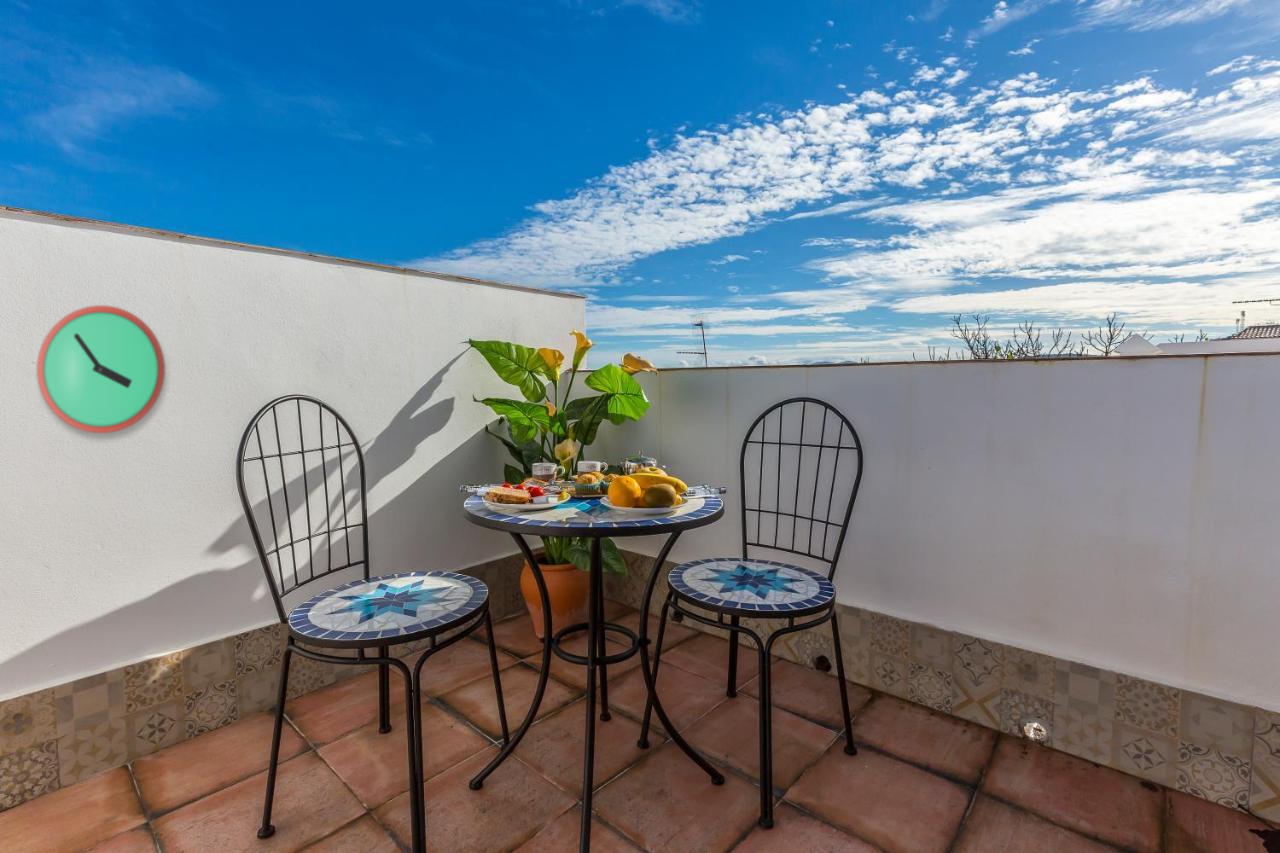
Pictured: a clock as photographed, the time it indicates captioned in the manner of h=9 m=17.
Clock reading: h=3 m=54
